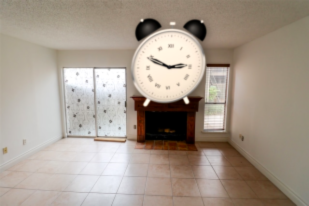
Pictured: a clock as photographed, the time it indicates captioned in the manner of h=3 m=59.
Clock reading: h=2 m=49
